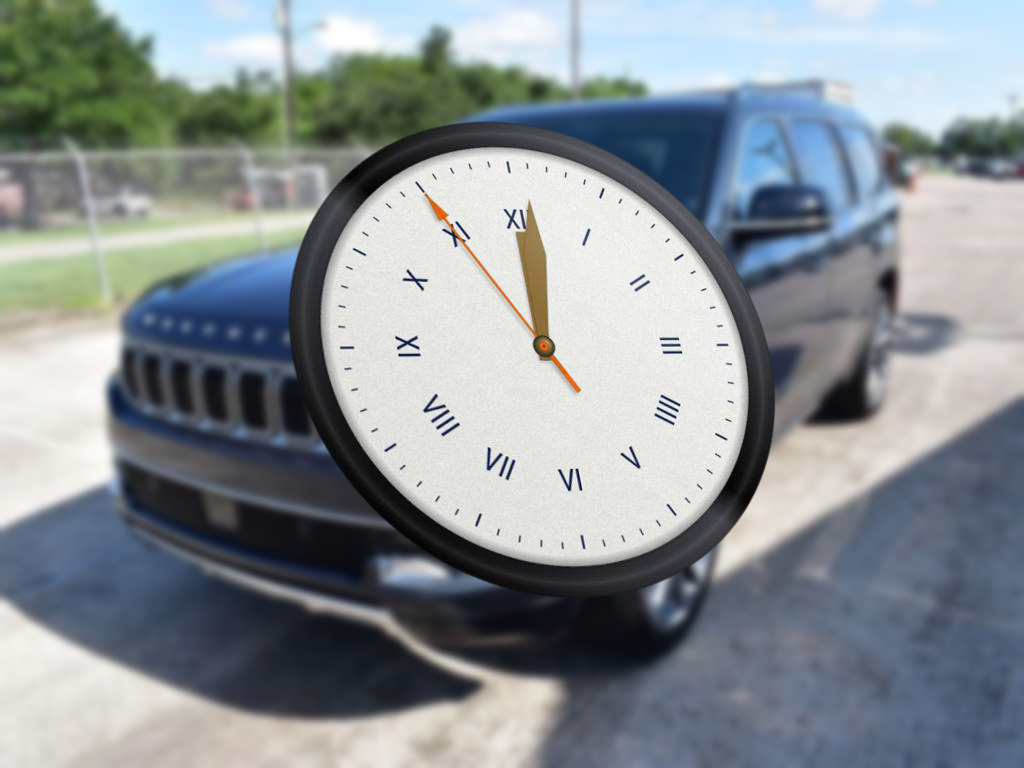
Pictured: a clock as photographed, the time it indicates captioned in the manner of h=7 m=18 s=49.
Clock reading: h=12 m=0 s=55
